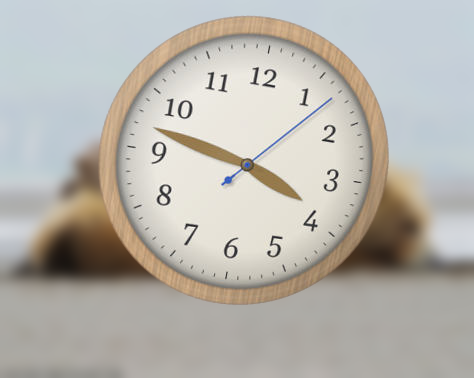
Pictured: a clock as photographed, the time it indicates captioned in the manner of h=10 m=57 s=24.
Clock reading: h=3 m=47 s=7
